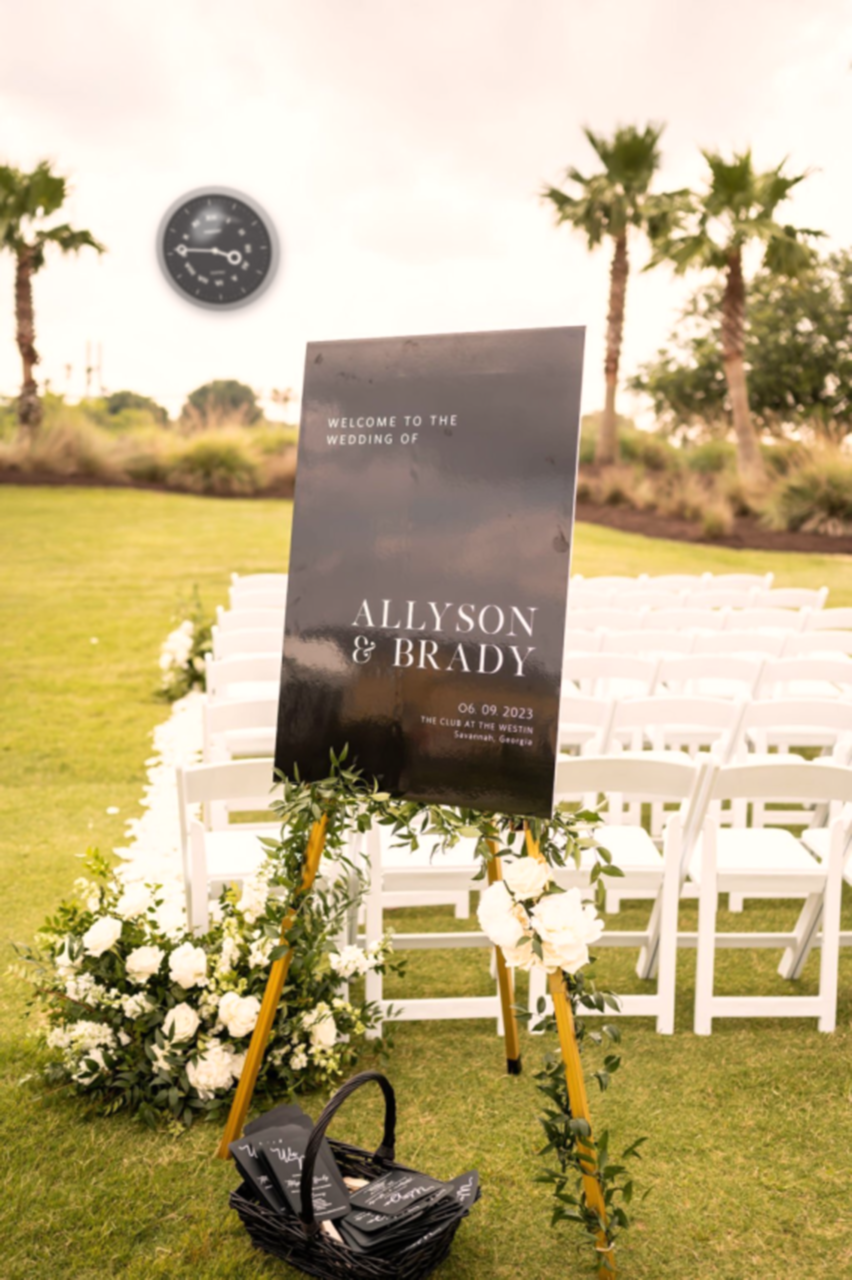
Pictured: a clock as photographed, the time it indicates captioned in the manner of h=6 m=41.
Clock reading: h=3 m=46
